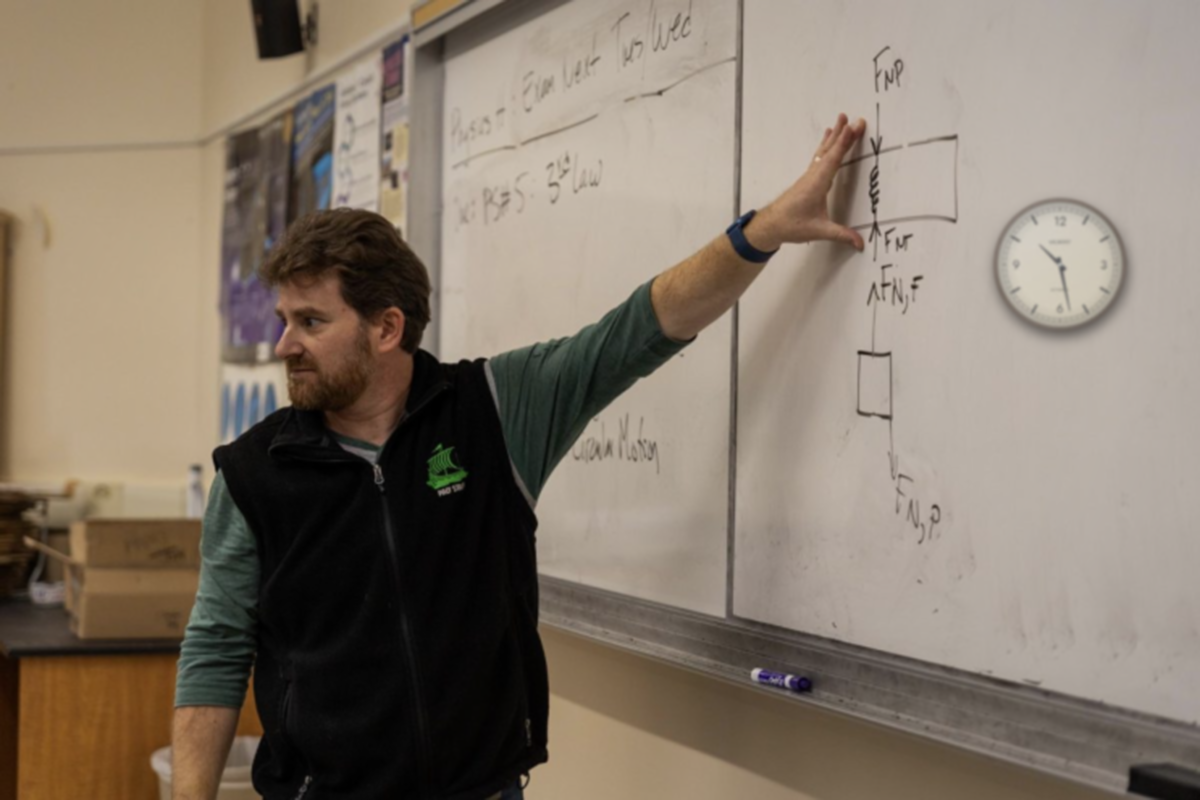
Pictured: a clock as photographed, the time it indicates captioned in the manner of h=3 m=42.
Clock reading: h=10 m=28
